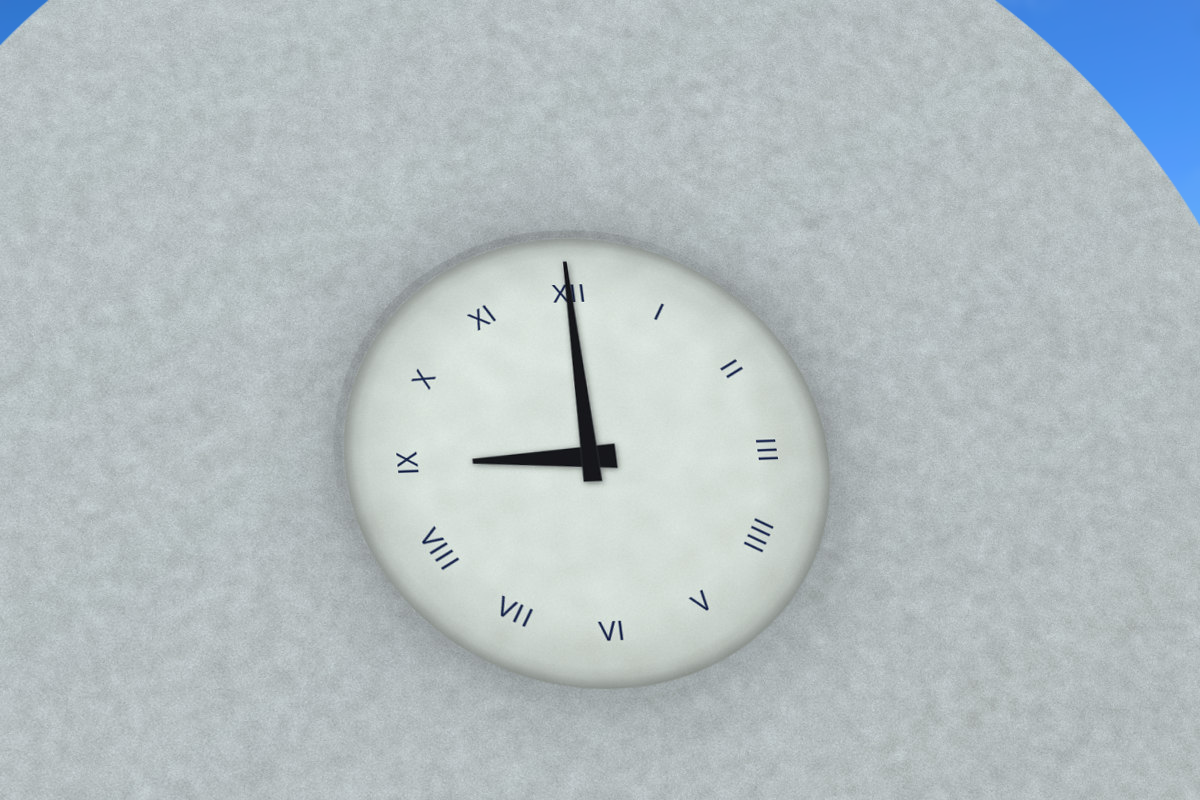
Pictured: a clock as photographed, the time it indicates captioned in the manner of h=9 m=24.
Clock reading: h=9 m=0
